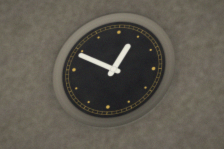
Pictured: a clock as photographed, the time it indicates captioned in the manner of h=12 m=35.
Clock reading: h=12 m=49
